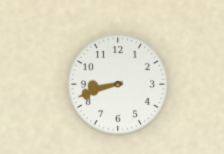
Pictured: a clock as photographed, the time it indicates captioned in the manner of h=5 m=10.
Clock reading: h=8 m=42
